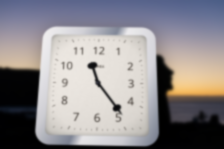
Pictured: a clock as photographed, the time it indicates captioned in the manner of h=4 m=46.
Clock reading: h=11 m=24
